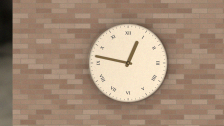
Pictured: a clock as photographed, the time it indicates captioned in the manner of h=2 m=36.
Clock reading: h=12 m=47
